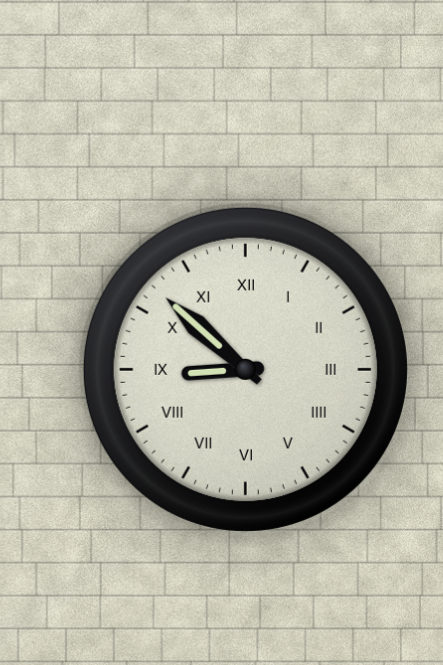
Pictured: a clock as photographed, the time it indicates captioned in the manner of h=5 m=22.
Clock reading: h=8 m=52
